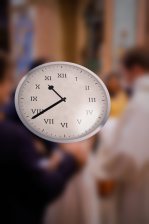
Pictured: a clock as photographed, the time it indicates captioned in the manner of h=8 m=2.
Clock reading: h=10 m=39
